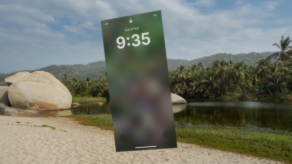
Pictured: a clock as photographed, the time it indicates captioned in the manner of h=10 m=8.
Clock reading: h=9 m=35
